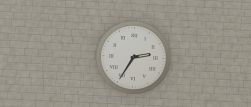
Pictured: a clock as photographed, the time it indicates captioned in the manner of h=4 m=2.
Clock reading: h=2 m=35
